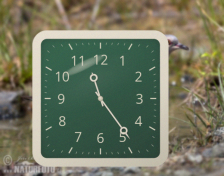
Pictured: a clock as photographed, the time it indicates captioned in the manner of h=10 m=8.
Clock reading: h=11 m=24
